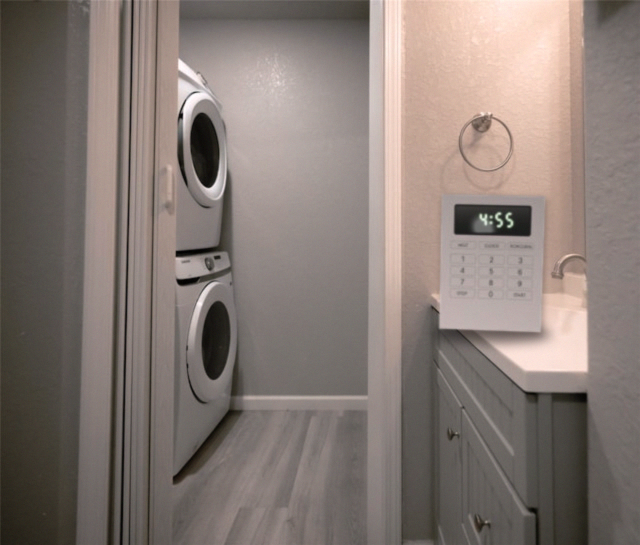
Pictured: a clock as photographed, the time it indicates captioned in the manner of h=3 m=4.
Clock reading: h=4 m=55
